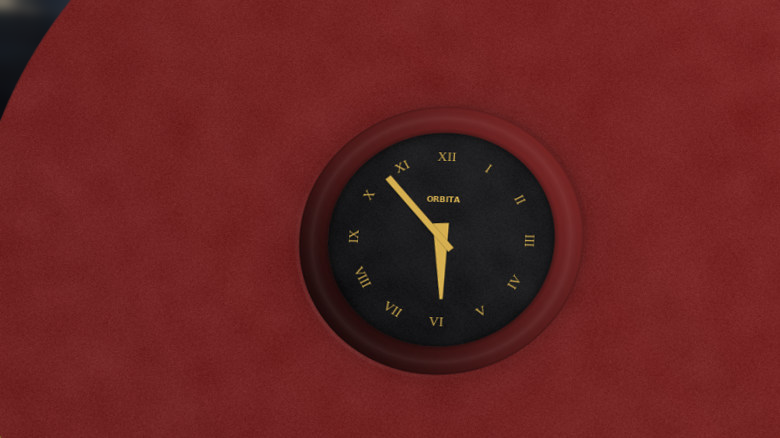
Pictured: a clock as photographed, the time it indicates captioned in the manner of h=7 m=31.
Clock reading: h=5 m=53
